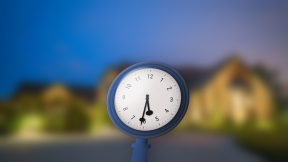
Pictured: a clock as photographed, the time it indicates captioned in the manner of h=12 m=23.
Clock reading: h=5 m=31
